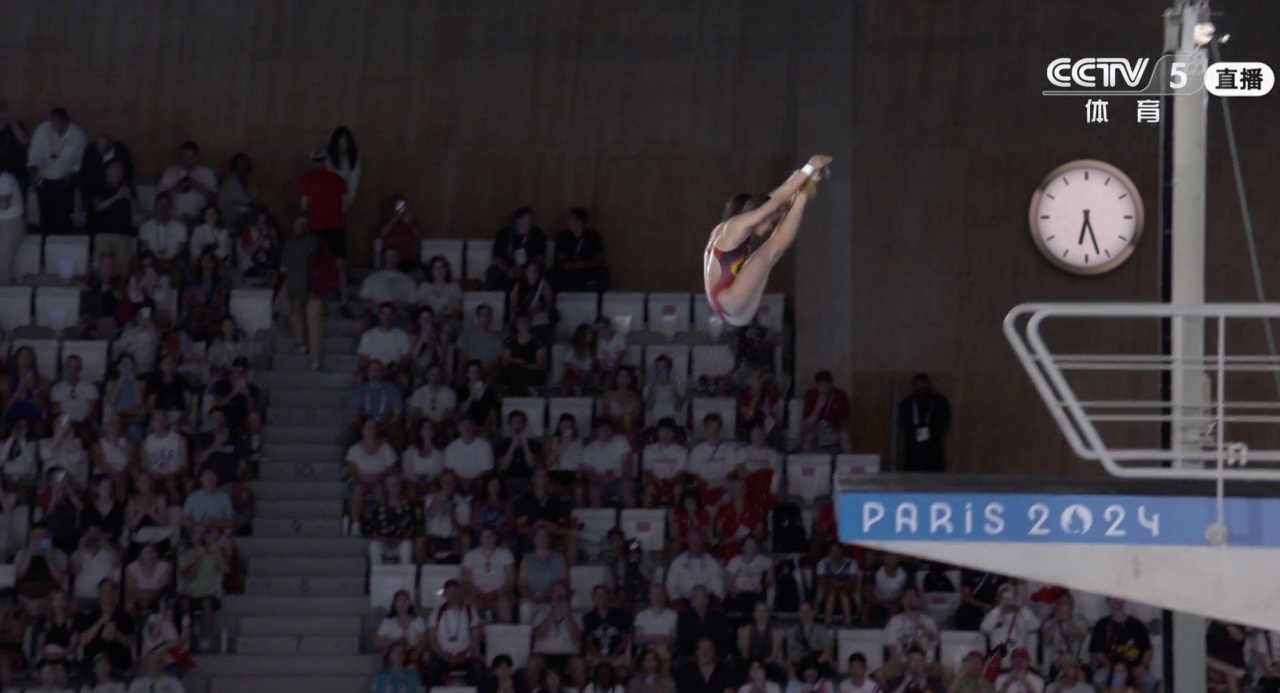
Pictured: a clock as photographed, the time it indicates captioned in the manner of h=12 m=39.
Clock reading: h=6 m=27
